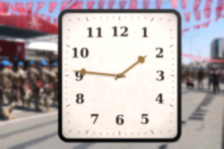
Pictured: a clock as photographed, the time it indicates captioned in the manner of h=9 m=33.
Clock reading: h=1 m=46
